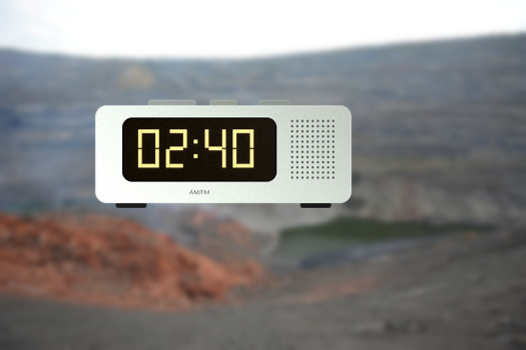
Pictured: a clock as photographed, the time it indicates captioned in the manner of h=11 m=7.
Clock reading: h=2 m=40
